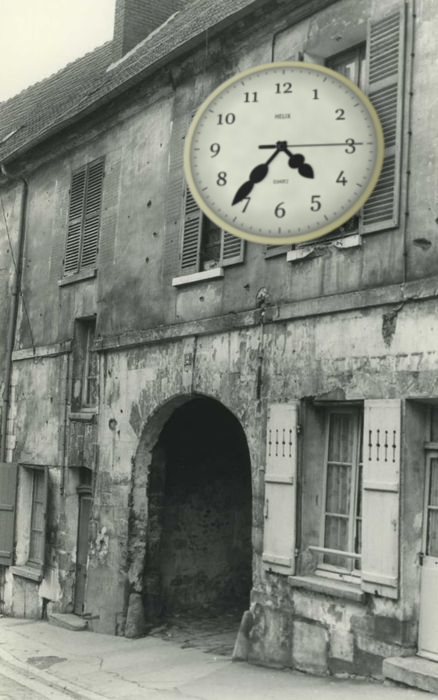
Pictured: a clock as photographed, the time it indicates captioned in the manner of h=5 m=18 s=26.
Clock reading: h=4 m=36 s=15
